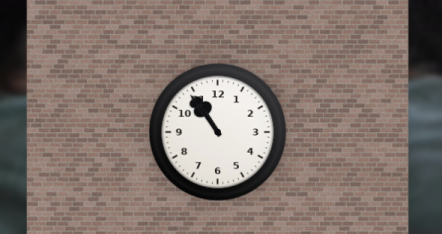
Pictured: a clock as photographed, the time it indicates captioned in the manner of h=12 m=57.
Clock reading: h=10 m=54
